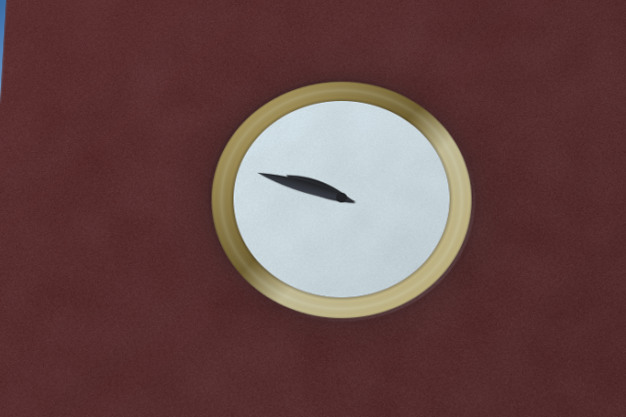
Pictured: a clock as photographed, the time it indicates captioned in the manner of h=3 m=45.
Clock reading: h=9 m=48
